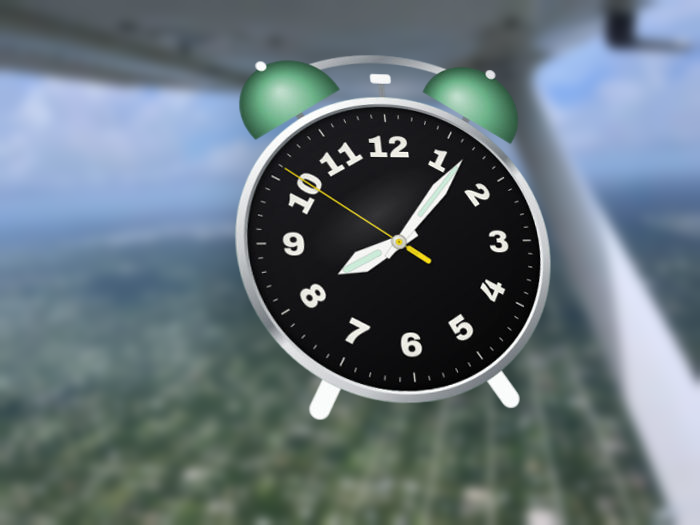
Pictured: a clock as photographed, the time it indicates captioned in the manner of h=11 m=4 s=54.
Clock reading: h=8 m=6 s=51
